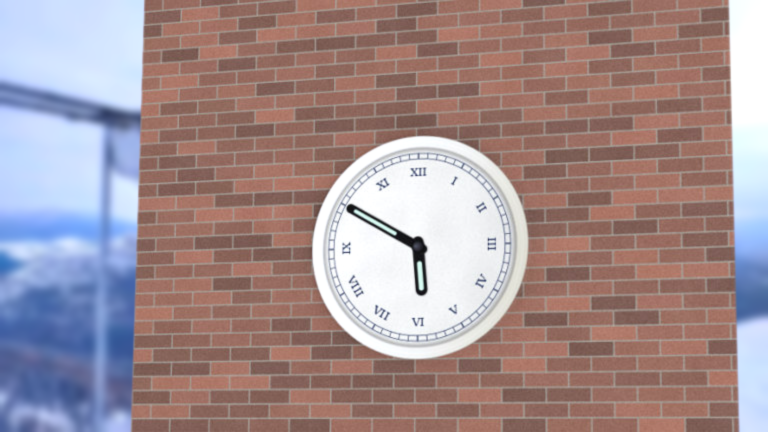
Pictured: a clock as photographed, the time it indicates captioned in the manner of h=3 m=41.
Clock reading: h=5 m=50
